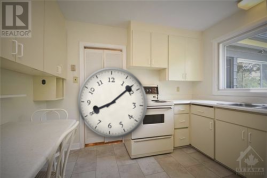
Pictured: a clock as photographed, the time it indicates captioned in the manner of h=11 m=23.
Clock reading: h=8 m=8
